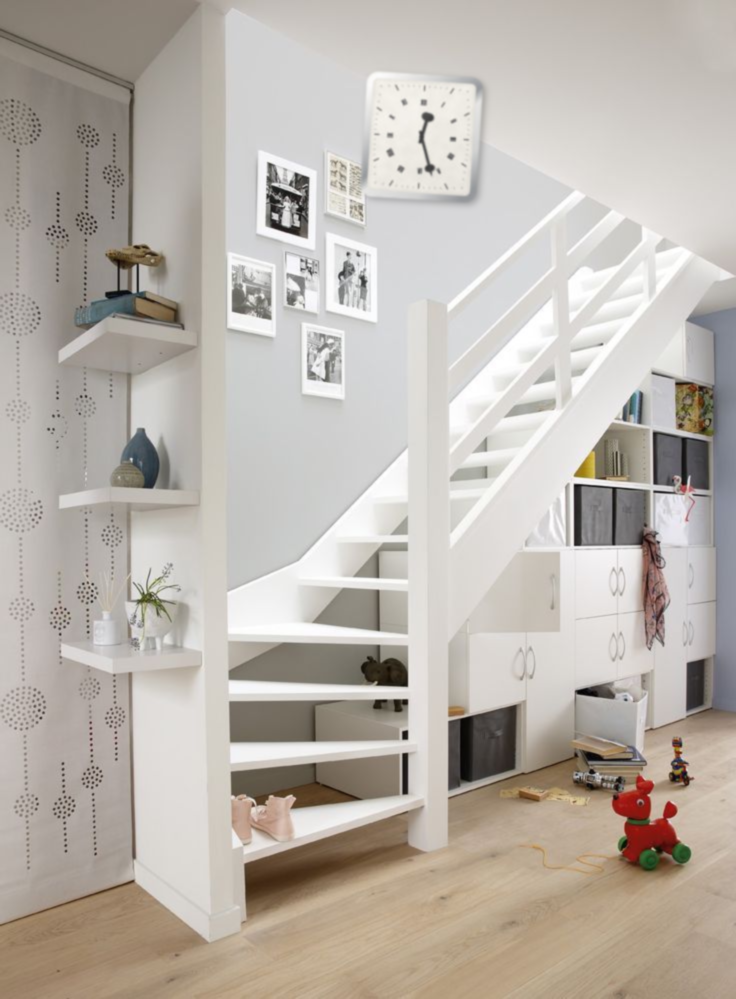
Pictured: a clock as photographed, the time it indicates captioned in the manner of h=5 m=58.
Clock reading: h=12 m=27
